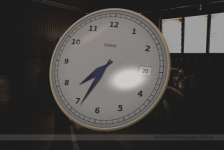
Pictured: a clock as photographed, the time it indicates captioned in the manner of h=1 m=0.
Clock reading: h=7 m=34
